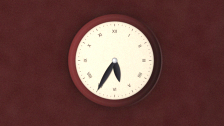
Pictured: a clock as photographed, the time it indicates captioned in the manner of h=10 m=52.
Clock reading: h=5 m=35
